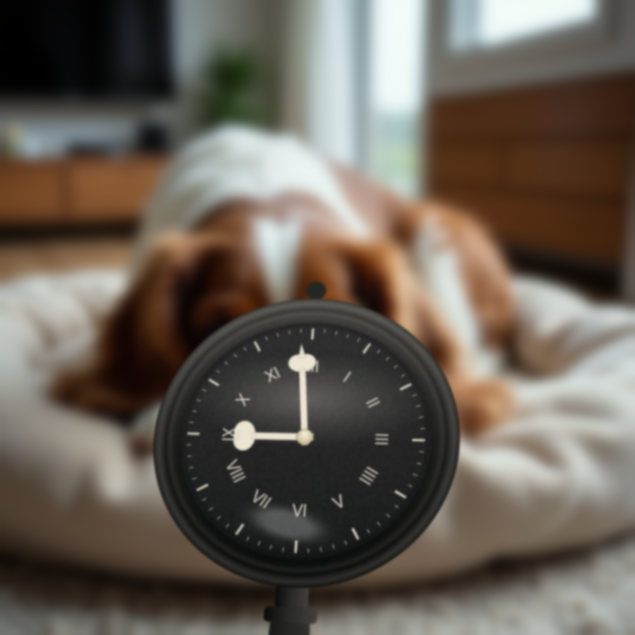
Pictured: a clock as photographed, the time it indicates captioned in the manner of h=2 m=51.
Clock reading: h=8 m=59
